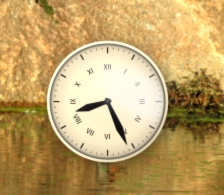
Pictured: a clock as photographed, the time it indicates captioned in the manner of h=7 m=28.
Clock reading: h=8 m=26
